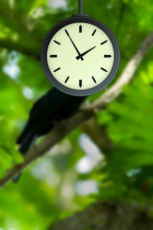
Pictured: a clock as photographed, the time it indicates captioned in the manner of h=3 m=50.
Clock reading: h=1 m=55
